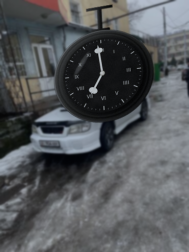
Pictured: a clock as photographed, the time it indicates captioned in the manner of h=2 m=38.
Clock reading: h=6 m=59
